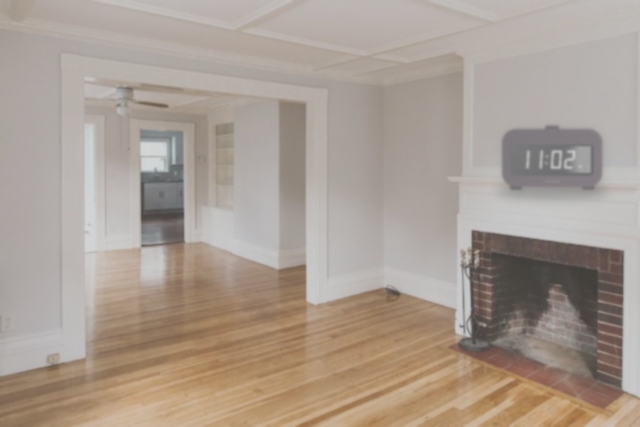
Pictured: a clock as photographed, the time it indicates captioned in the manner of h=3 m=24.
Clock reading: h=11 m=2
